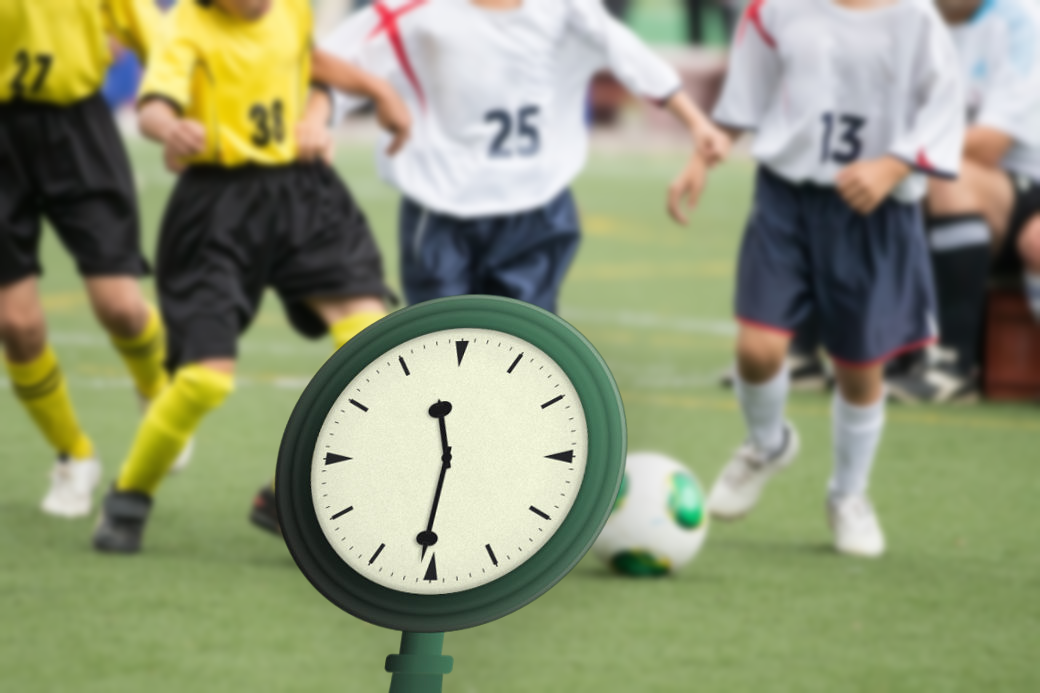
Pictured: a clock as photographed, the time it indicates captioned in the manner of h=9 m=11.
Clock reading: h=11 m=31
